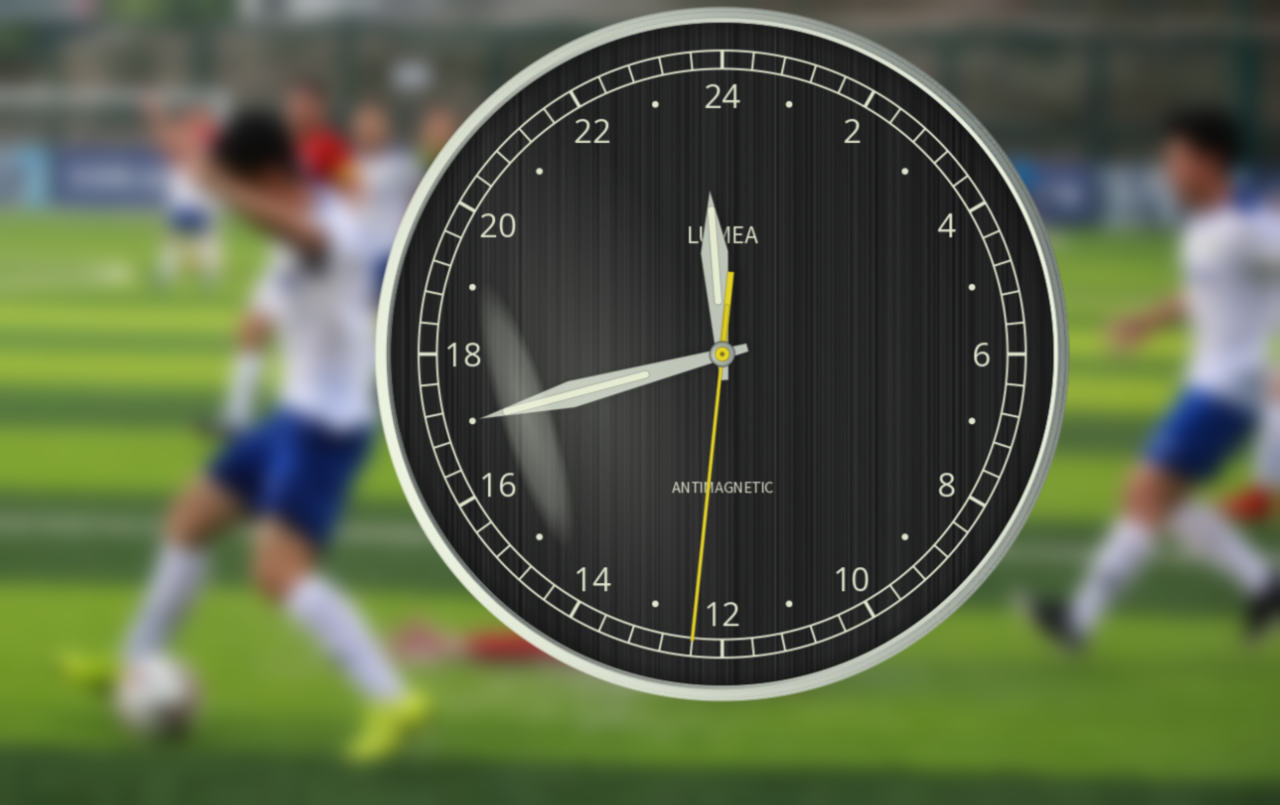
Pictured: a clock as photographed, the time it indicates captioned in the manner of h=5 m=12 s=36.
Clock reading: h=23 m=42 s=31
